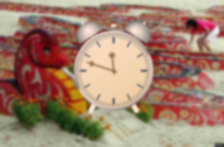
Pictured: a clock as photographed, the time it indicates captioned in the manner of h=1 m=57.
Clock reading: h=11 m=48
